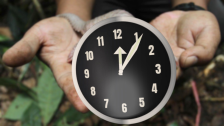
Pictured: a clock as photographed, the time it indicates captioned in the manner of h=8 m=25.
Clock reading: h=12 m=6
